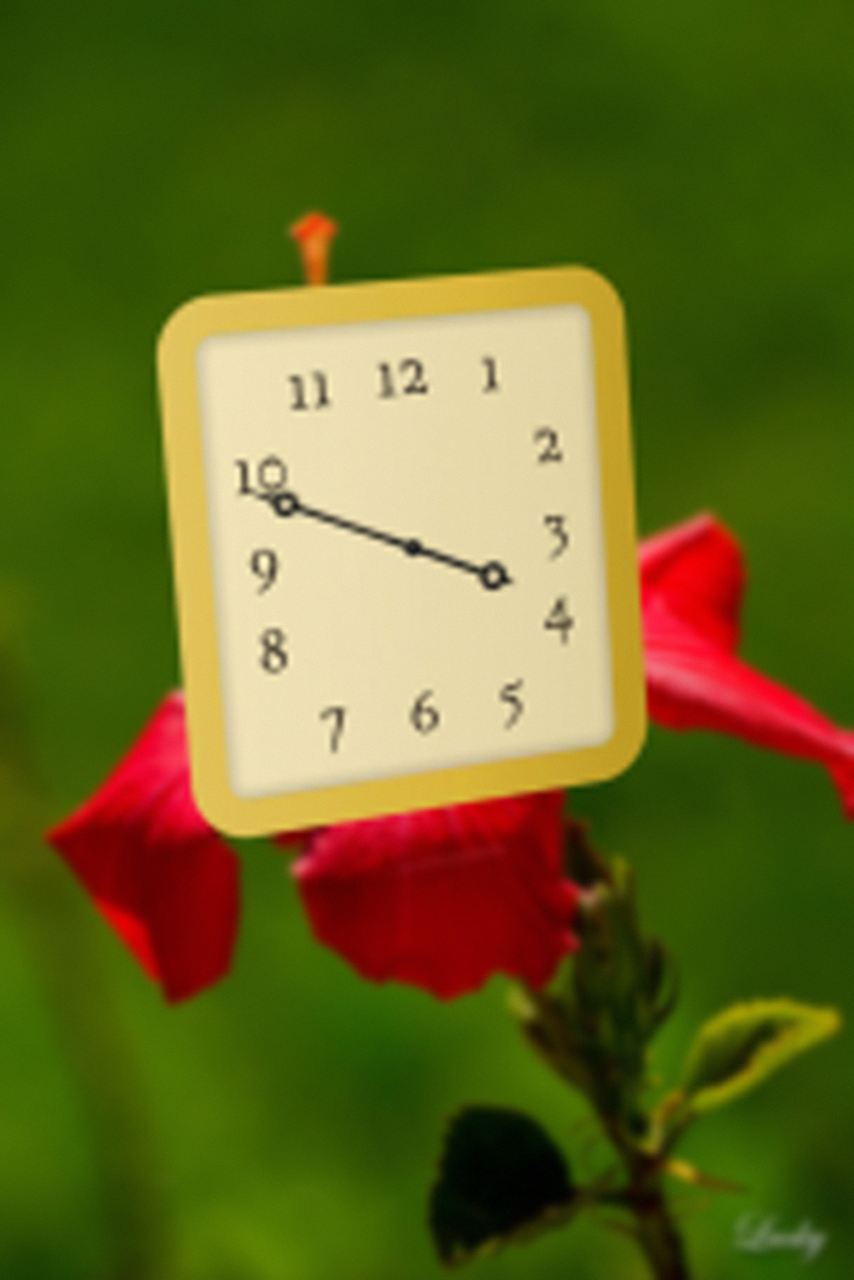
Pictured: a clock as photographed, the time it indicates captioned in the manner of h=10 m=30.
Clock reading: h=3 m=49
